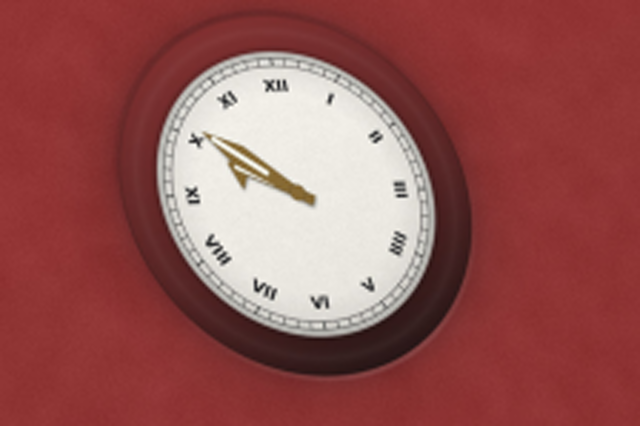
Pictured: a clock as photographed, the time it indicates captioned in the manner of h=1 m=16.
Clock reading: h=9 m=51
